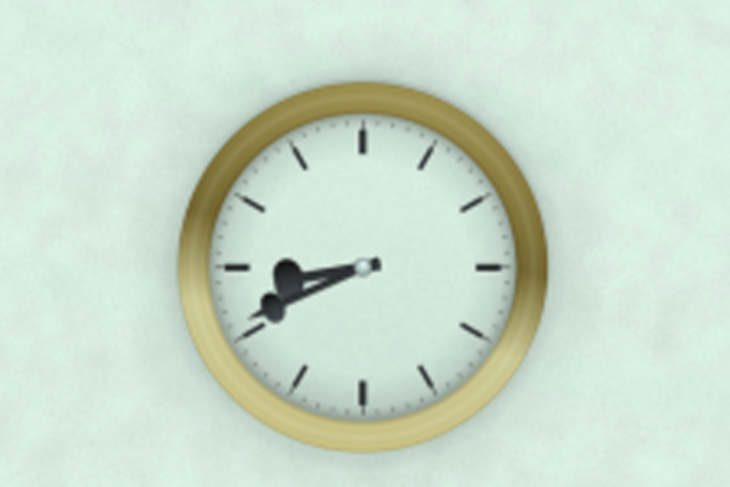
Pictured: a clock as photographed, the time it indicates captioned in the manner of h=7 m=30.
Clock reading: h=8 m=41
